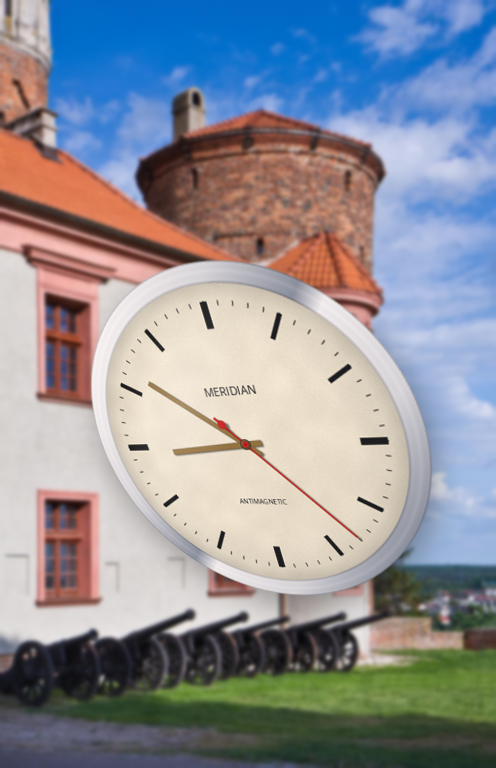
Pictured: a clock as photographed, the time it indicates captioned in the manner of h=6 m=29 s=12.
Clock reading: h=8 m=51 s=23
